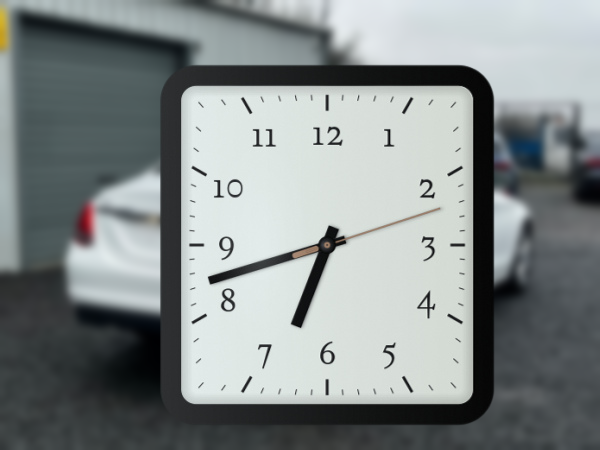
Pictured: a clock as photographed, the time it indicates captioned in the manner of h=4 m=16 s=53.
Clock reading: h=6 m=42 s=12
